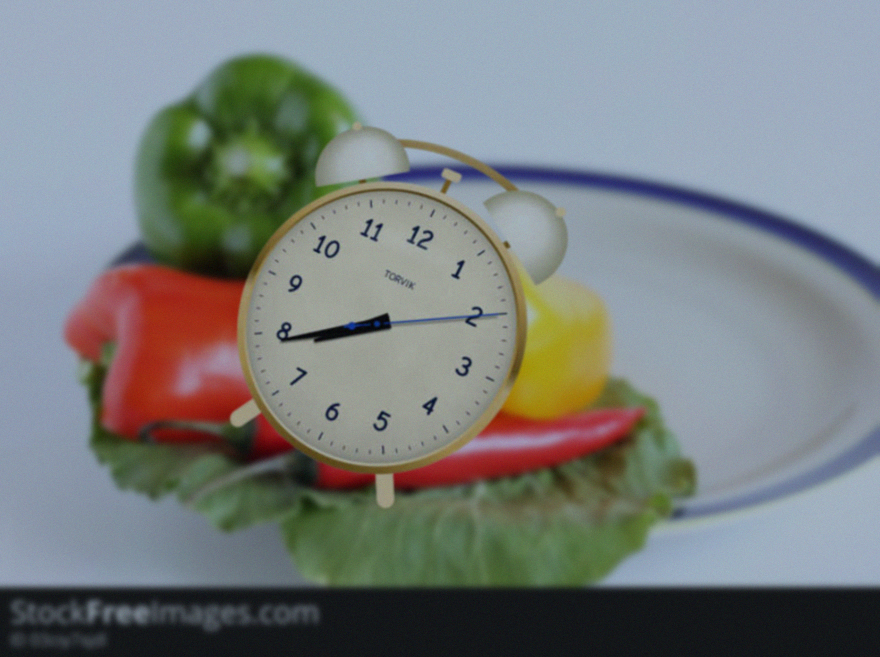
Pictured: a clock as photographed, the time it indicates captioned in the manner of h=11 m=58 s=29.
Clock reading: h=7 m=39 s=10
